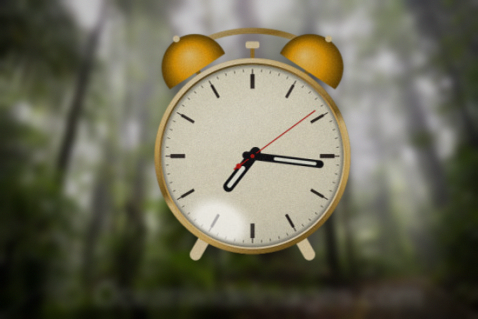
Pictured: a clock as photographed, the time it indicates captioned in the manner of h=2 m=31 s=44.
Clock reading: h=7 m=16 s=9
